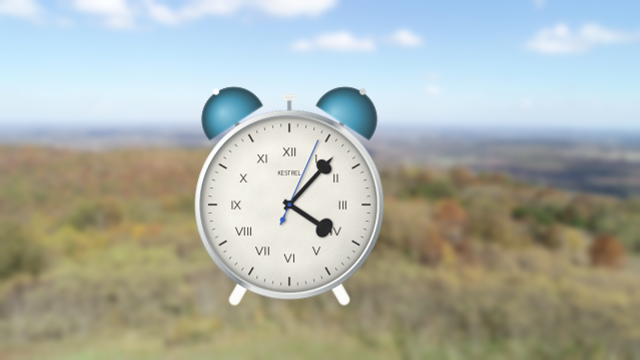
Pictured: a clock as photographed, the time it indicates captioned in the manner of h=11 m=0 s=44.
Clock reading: h=4 m=7 s=4
